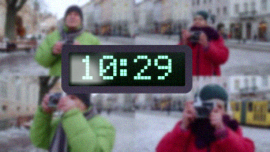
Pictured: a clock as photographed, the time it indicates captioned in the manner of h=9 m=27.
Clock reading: h=10 m=29
